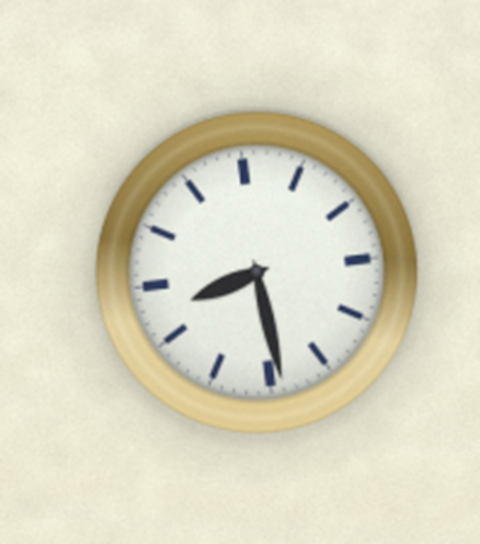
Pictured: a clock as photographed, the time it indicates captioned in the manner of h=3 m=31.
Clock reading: h=8 m=29
